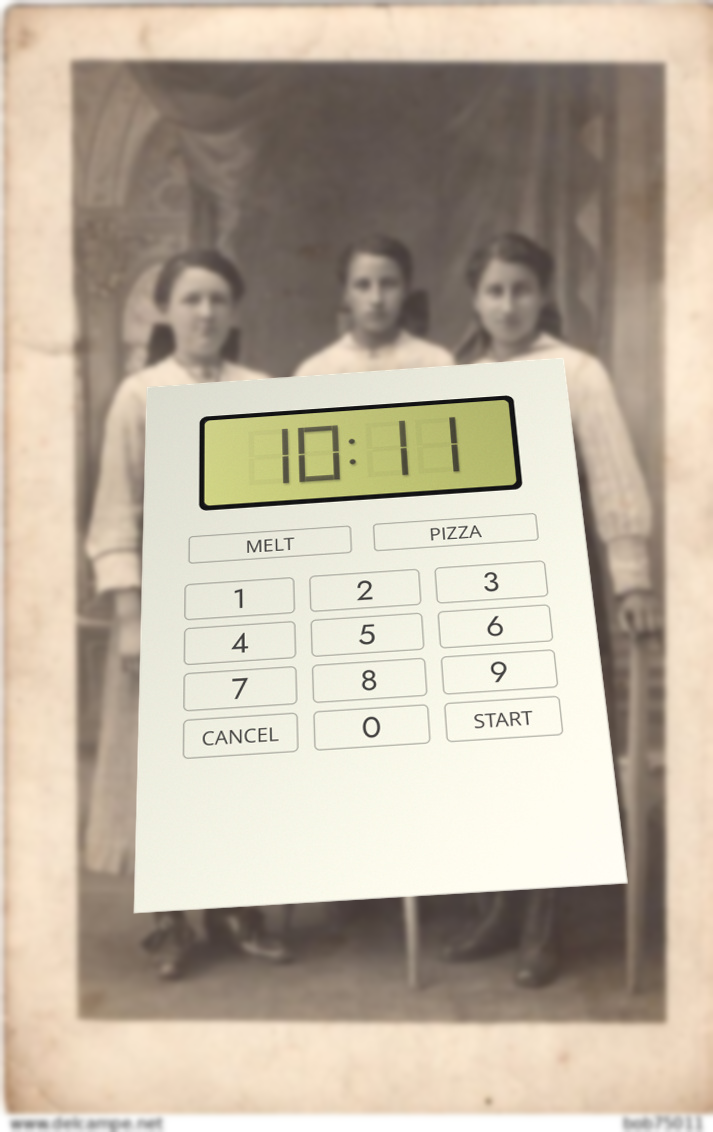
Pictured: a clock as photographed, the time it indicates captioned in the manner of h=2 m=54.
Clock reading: h=10 m=11
